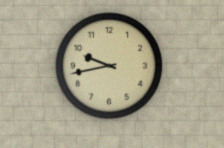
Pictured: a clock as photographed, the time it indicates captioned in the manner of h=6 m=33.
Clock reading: h=9 m=43
